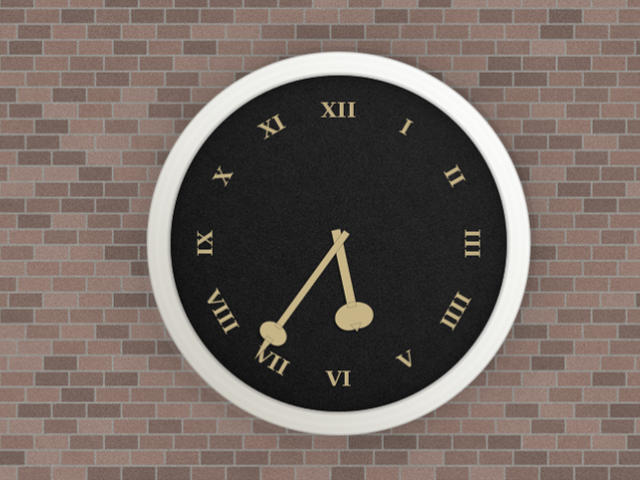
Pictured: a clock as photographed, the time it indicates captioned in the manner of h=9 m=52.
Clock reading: h=5 m=36
